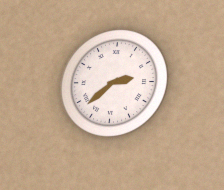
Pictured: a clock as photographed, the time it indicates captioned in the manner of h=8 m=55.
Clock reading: h=2 m=38
